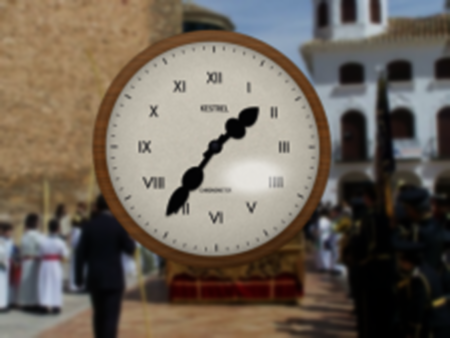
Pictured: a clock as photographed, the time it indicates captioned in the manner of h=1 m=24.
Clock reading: h=1 m=36
